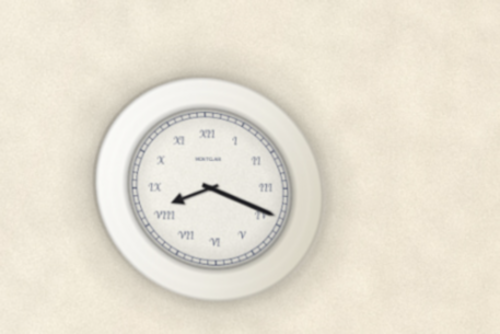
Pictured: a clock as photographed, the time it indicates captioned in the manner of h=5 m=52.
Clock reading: h=8 m=19
